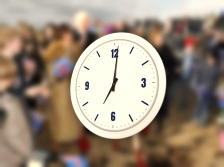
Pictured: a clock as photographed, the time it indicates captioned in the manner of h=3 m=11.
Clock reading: h=7 m=1
